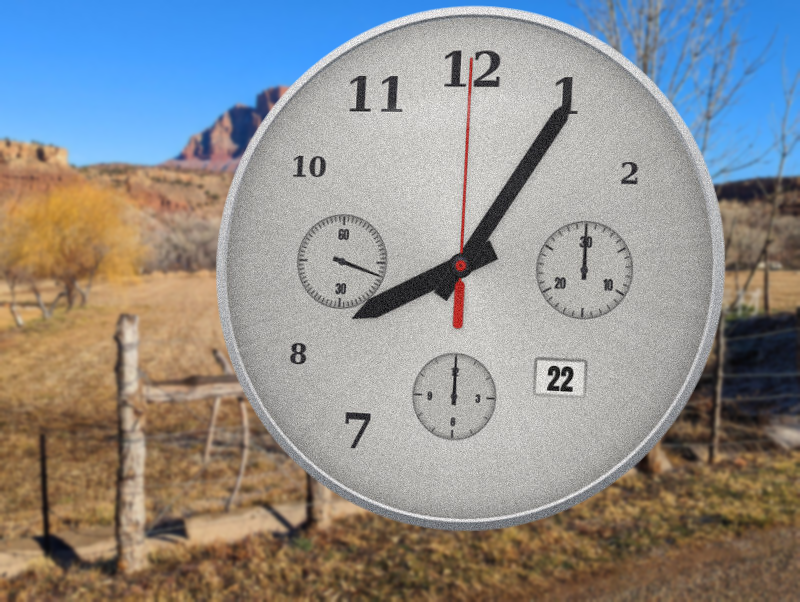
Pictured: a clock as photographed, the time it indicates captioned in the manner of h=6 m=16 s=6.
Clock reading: h=8 m=5 s=18
